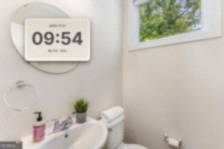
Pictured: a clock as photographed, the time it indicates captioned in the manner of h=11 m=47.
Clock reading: h=9 m=54
